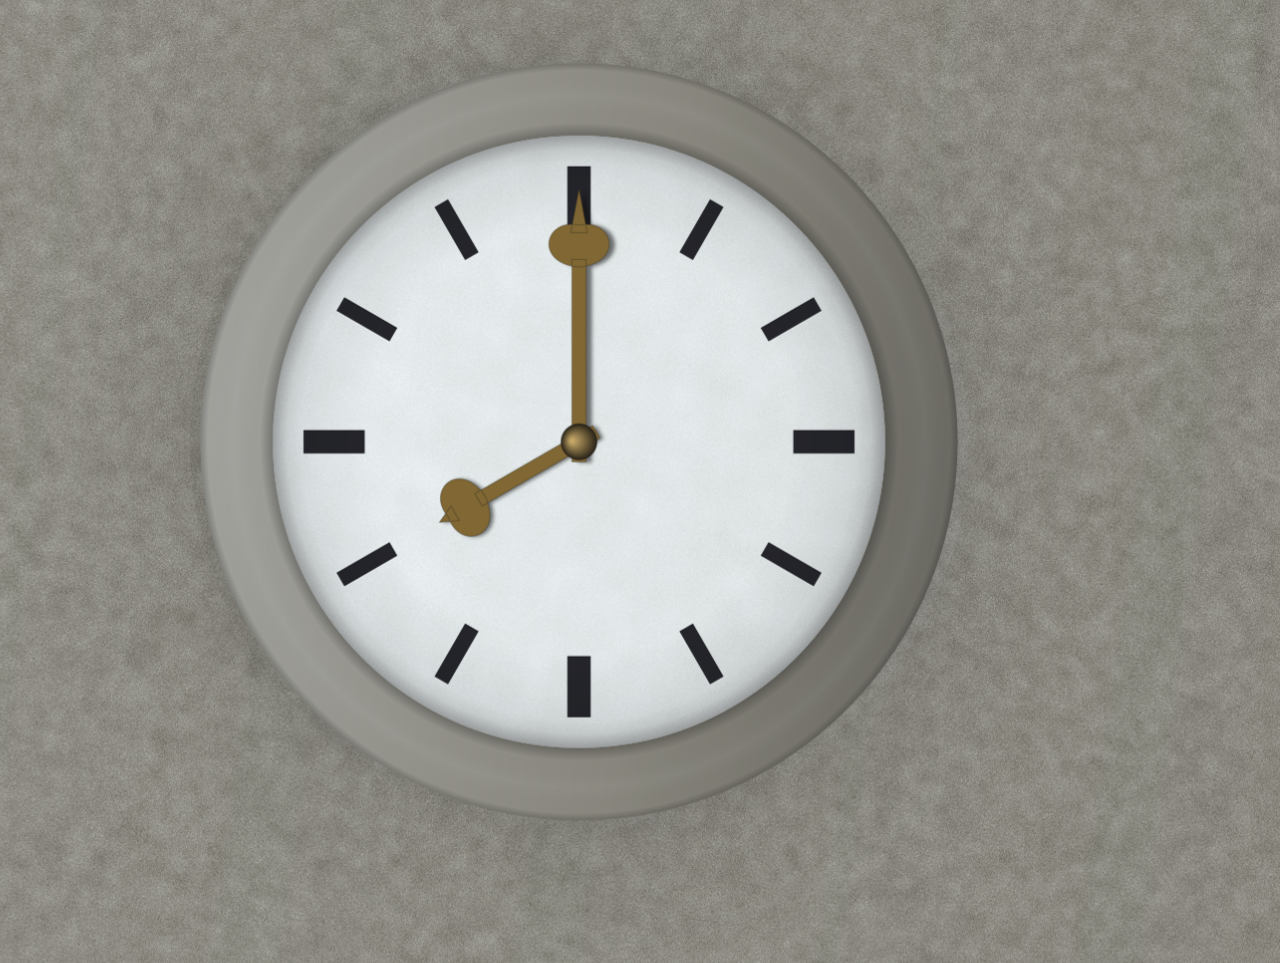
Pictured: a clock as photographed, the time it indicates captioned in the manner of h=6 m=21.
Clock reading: h=8 m=0
